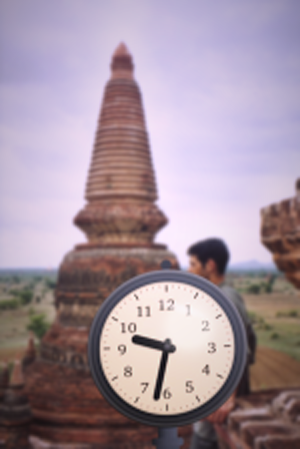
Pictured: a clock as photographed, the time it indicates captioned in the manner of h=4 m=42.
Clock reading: h=9 m=32
